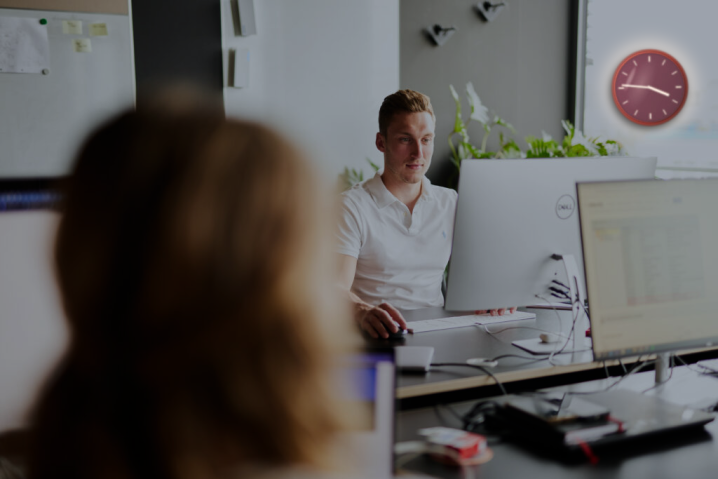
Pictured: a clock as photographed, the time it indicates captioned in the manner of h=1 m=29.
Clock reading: h=3 m=46
